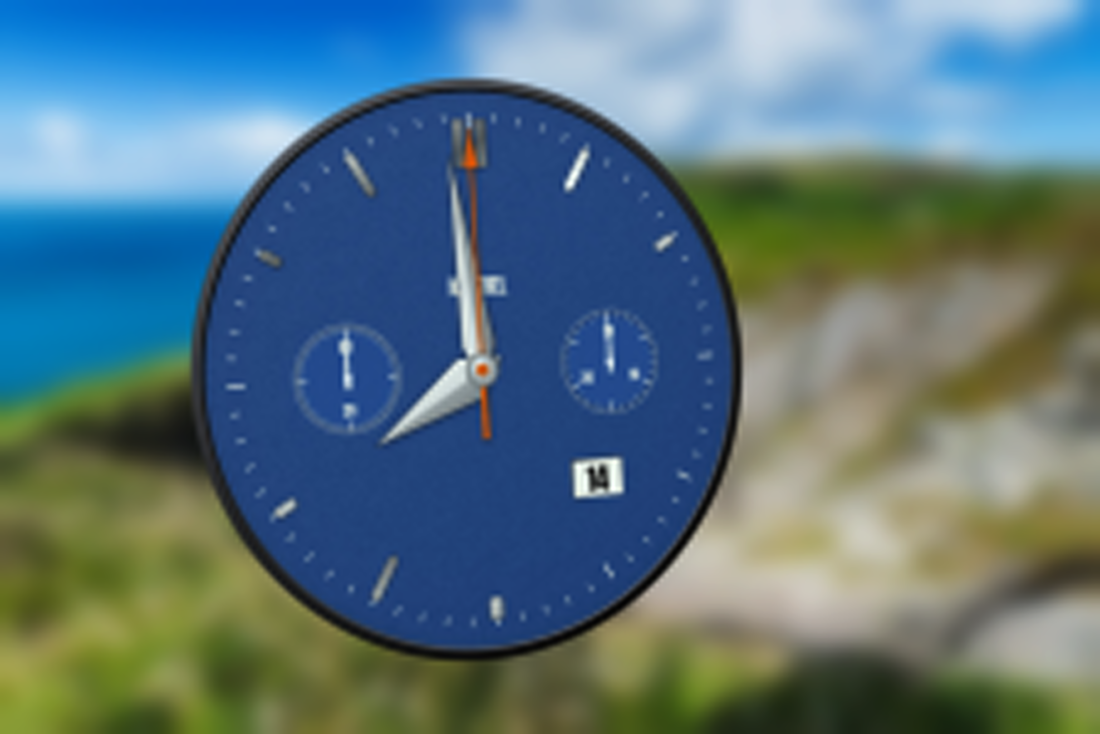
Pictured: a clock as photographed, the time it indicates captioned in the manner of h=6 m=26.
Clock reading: h=7 m=59
